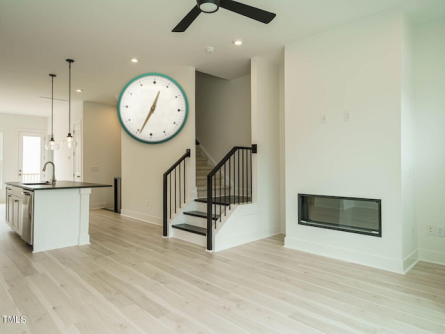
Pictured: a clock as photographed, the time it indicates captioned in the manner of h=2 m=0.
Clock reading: h=12 m=34
